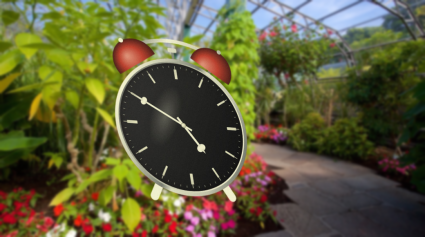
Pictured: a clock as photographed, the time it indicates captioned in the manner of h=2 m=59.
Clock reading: h=4 m=50
